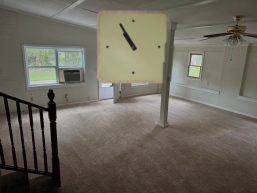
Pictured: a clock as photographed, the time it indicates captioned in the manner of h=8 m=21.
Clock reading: h=10 m=55
